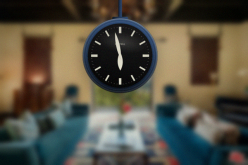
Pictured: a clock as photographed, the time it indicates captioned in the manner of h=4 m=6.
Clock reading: h=5 m=58
